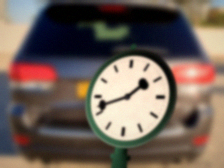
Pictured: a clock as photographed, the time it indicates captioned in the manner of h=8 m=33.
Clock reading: h=1 m=42
